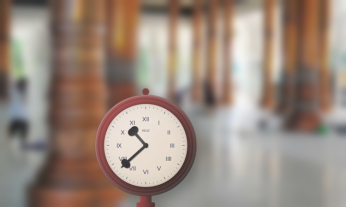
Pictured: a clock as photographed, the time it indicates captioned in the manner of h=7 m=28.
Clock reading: h=10 m=38
